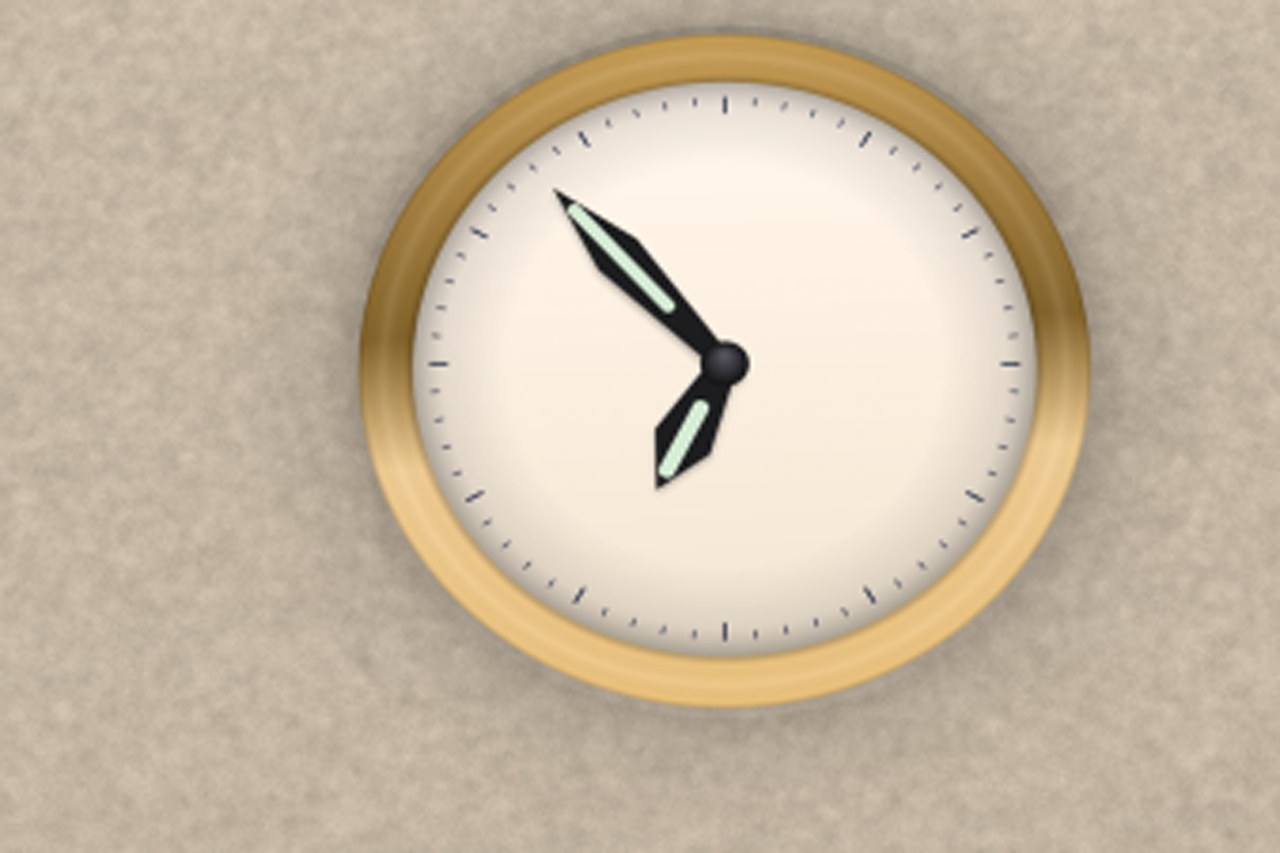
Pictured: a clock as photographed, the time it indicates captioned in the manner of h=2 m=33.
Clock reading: h=6 m=53
